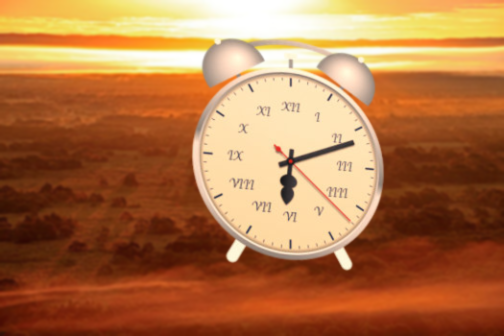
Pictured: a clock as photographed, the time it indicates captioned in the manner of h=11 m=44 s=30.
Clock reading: h=6 m=11 s=22
